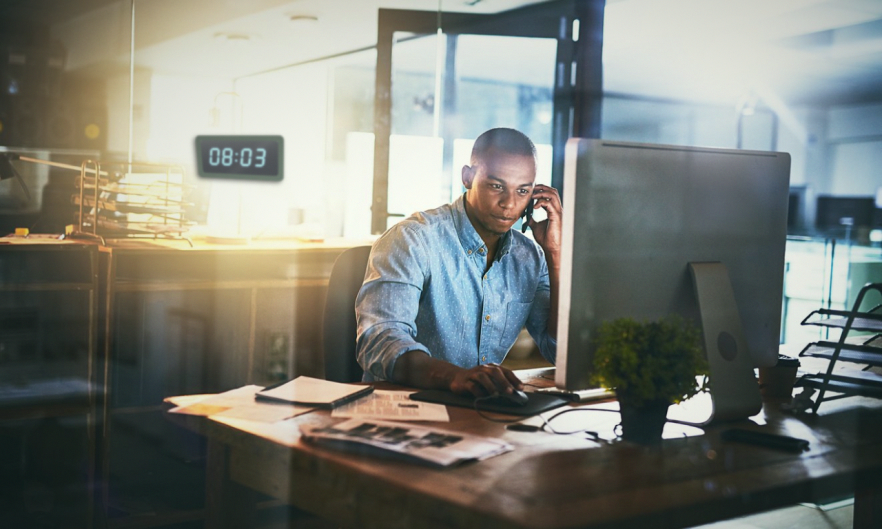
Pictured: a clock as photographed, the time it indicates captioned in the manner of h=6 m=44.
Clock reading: h=8 m=3
